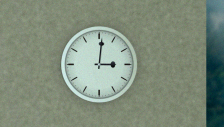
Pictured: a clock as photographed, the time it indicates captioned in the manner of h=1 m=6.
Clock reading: h=3 m=1
